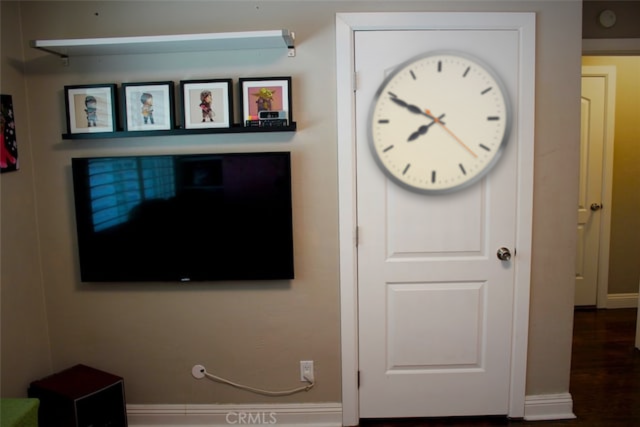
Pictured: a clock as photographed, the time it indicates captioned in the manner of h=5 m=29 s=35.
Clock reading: h=7 m=49 s=22
